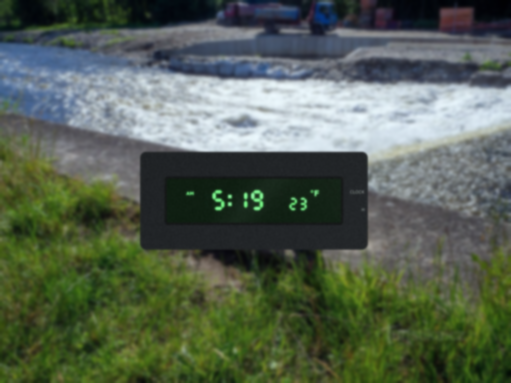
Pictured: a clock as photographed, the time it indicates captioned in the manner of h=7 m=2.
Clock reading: h=5 m=19
